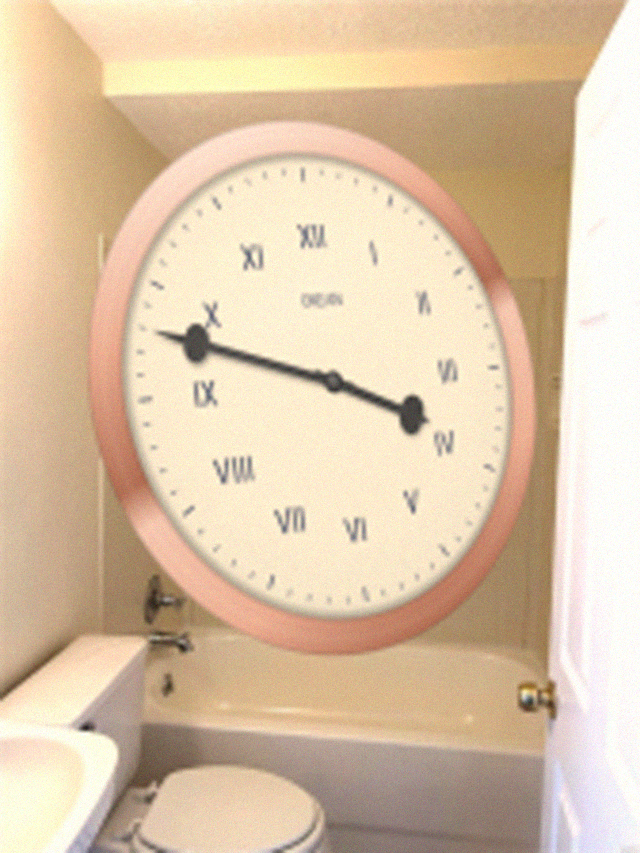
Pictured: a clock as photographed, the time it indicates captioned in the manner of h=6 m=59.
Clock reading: h=3 m=48
